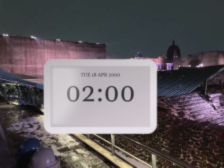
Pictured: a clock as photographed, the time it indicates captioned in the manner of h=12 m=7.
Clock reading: h=2 m=0
